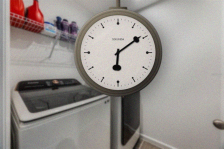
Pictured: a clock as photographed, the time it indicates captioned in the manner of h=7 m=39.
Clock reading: h=6 m=9
